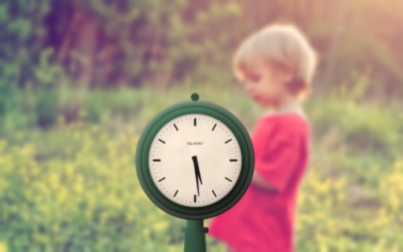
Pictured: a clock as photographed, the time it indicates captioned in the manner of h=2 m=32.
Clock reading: h=5 m=29
